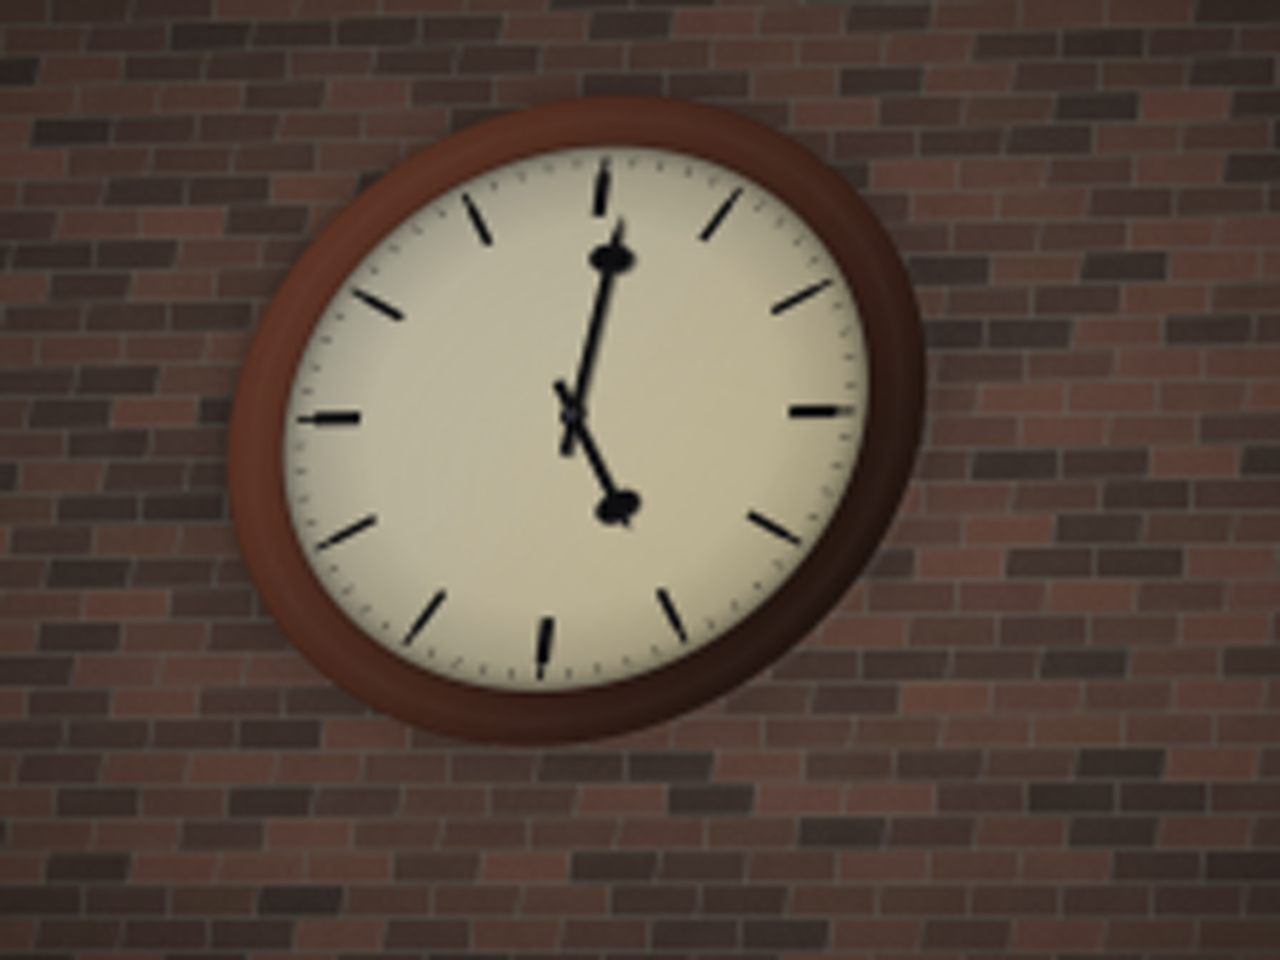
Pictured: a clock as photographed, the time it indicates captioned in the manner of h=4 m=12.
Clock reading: h=5 m=1
